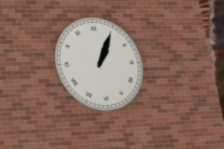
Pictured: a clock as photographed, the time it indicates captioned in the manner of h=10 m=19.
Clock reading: h=1 m=5
